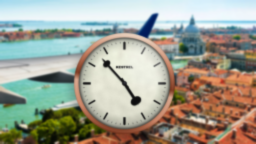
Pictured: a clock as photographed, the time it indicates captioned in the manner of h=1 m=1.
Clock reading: h=4 m=53
